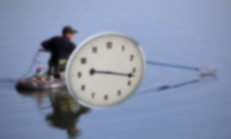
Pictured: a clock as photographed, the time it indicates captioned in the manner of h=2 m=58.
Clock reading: h=9 m=17
